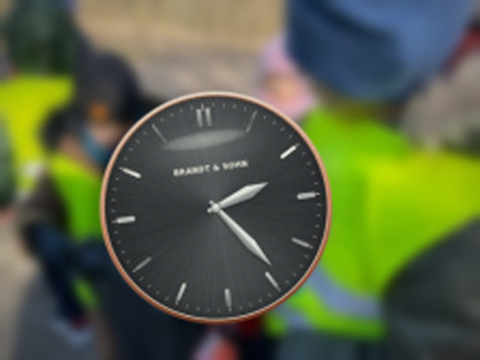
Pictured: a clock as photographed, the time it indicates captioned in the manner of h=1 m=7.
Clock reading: h=2 m=24
